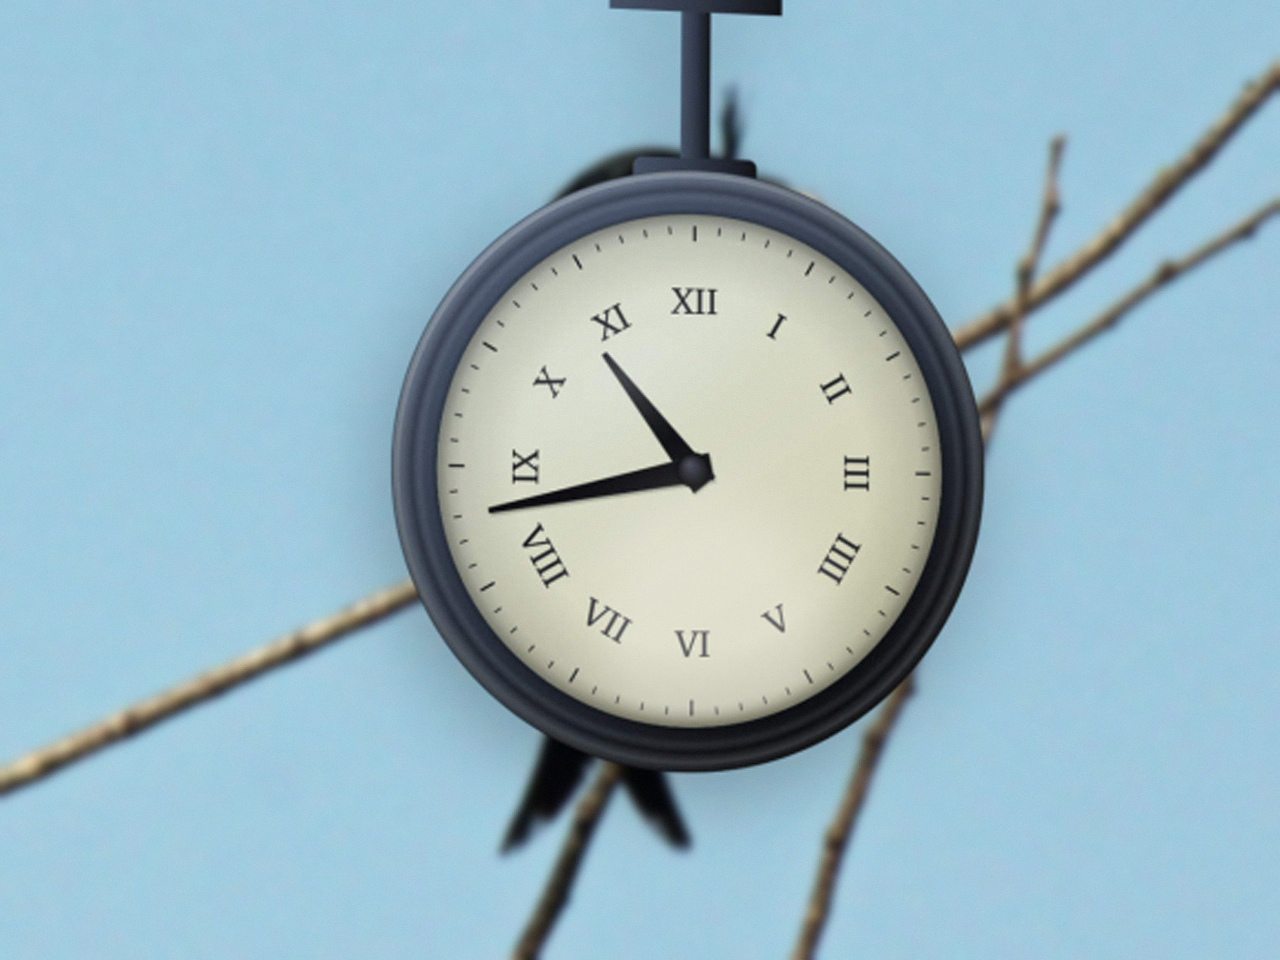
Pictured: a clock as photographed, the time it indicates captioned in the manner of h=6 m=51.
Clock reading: h=10 m=43
